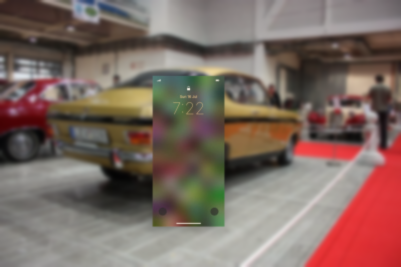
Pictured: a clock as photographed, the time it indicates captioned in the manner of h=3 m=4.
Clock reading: h=7 m=22
